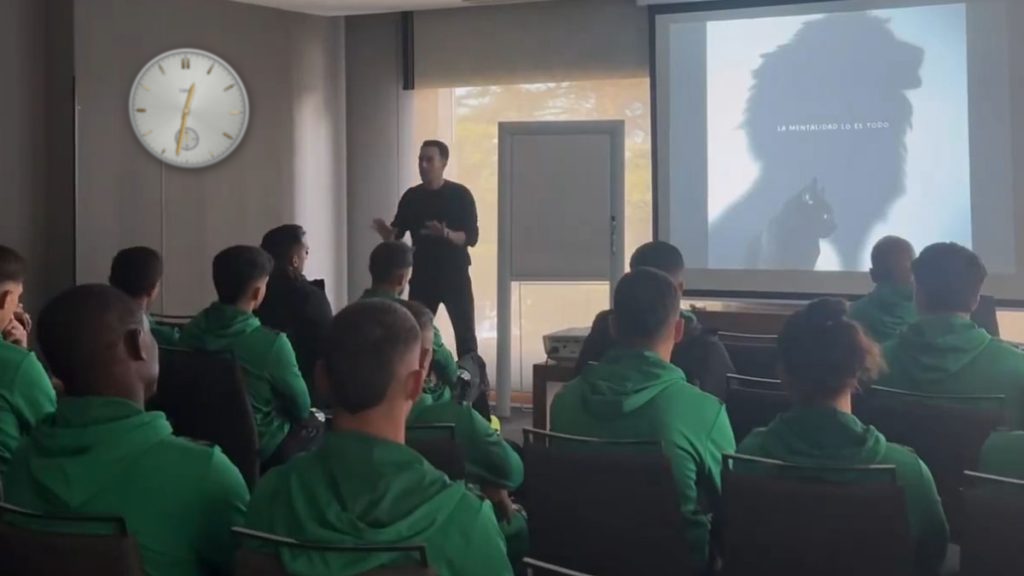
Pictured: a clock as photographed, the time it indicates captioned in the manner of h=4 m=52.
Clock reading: h=12 m=32
